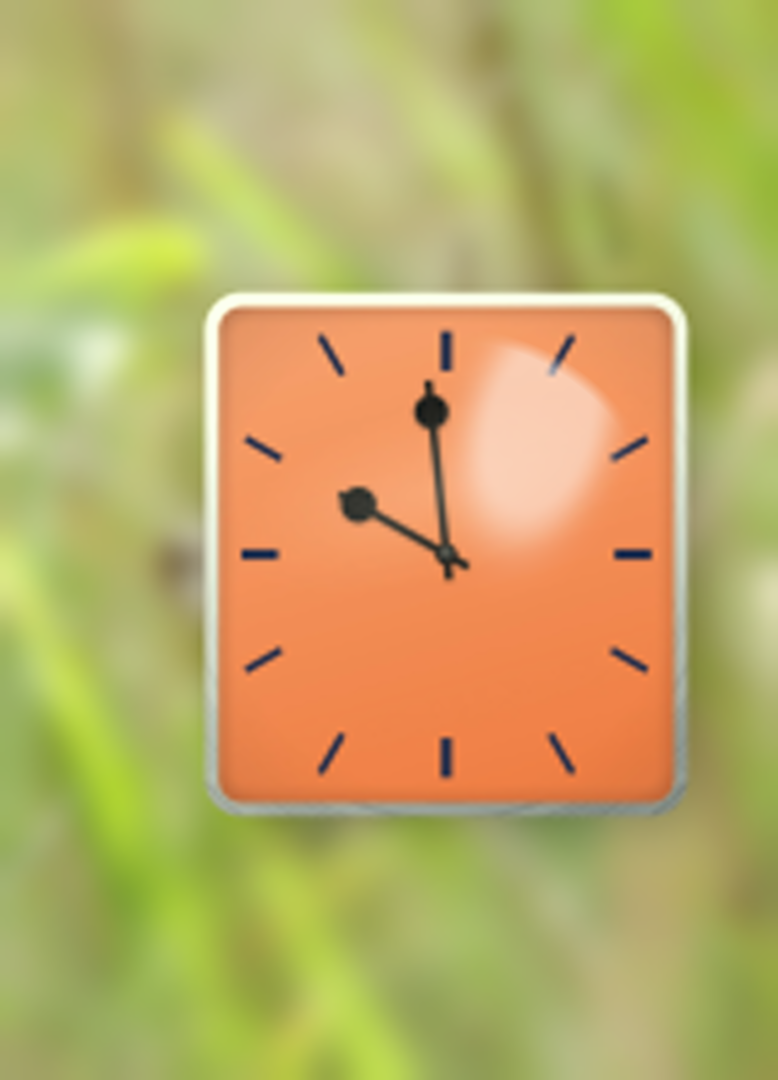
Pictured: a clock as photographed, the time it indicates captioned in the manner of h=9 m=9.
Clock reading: h=9 m=59
